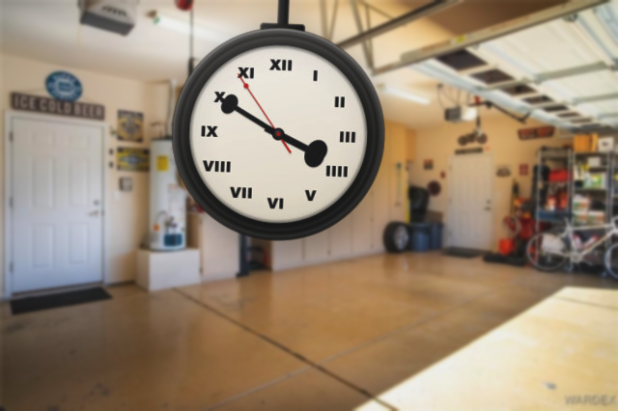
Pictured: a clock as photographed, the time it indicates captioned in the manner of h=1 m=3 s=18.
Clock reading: h=3 m=49 s=54
